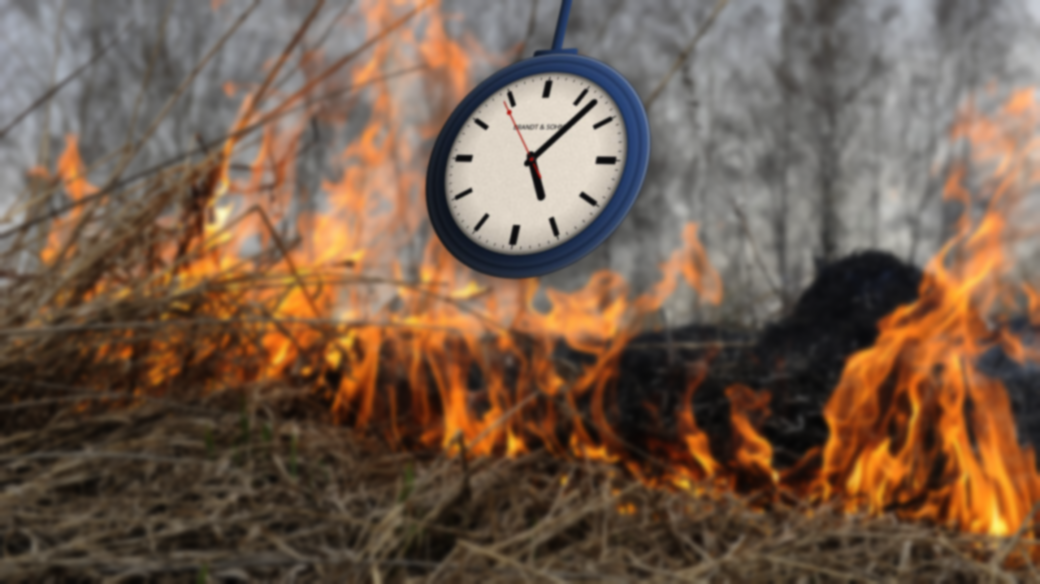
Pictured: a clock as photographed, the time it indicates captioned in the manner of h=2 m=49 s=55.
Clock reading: h=5 m=6 s=54
